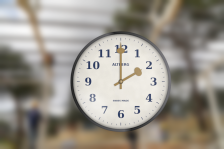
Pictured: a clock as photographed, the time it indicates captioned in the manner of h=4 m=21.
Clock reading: h=2 m=0
